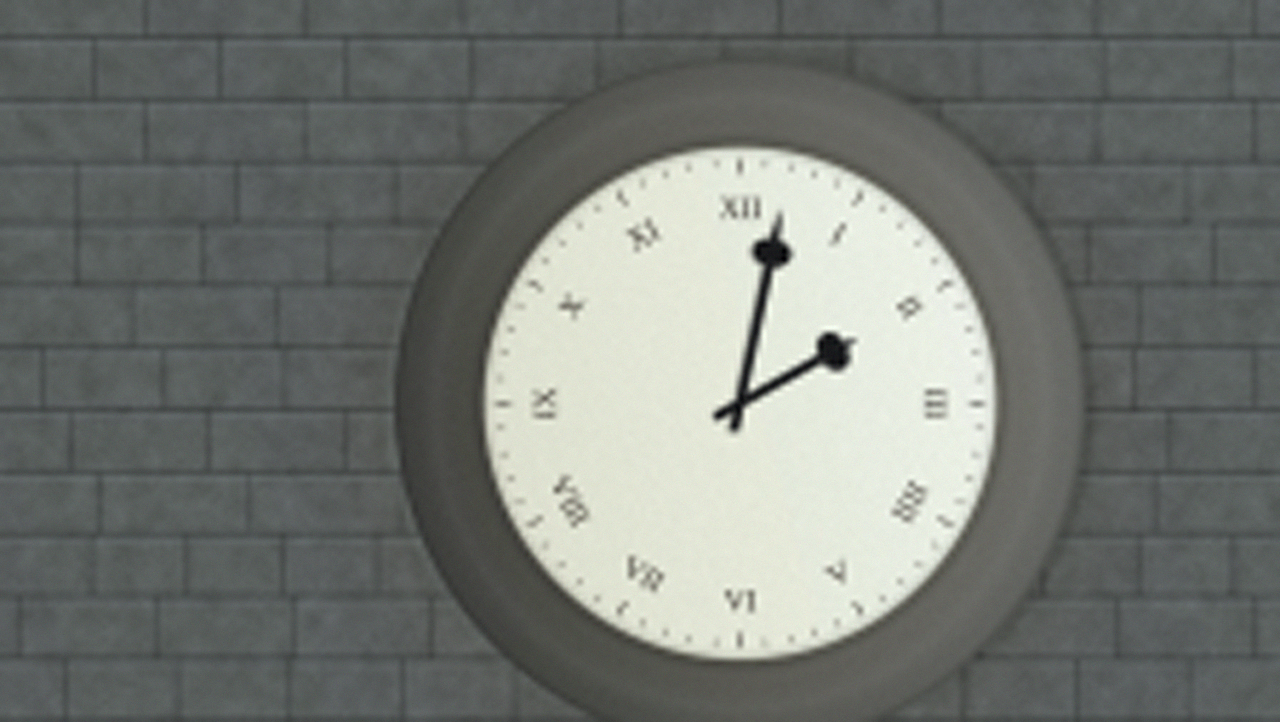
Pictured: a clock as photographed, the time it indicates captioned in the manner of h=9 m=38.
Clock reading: h=2 m=2
